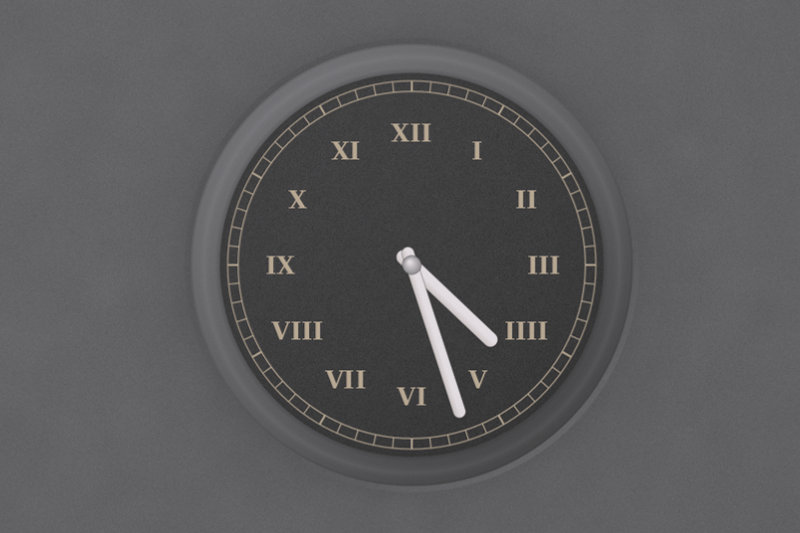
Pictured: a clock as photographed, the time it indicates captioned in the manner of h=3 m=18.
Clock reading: h=4 m=27
